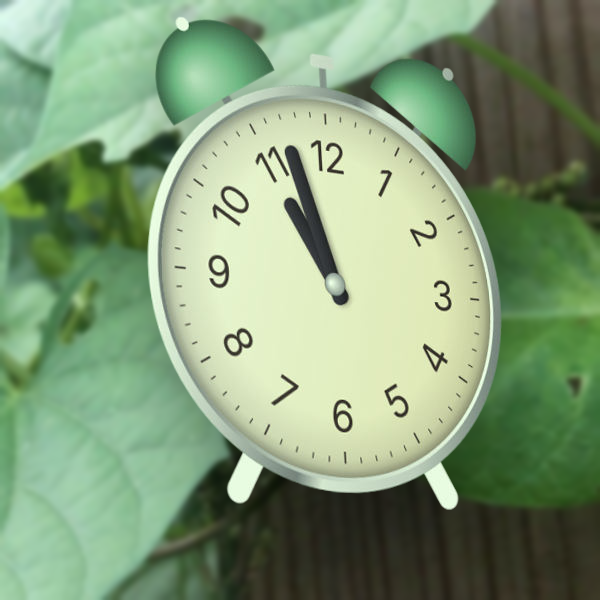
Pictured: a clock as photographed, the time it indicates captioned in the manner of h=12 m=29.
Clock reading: h=10 m=57
